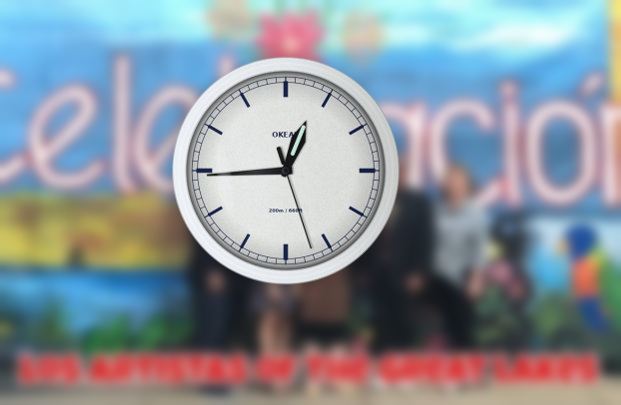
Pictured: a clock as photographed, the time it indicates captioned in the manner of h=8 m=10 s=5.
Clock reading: h=12 m=44 s=27
